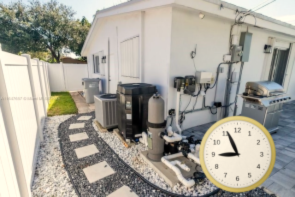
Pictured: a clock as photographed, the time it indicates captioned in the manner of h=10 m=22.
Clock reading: h=8 m=56
